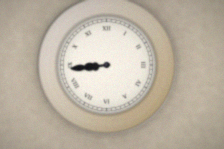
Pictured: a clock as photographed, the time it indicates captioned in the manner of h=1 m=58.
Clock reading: h=8 m=44
